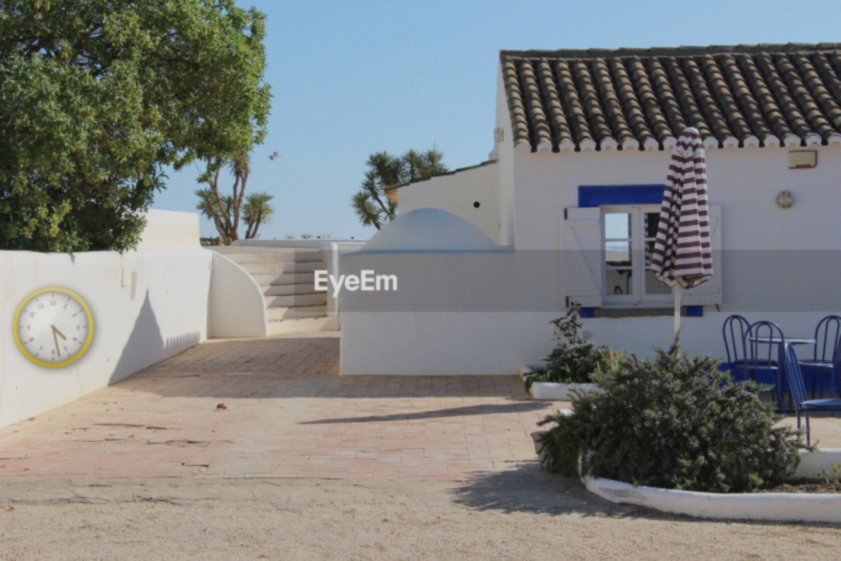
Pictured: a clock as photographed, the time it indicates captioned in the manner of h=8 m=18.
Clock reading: h=4 m=28
